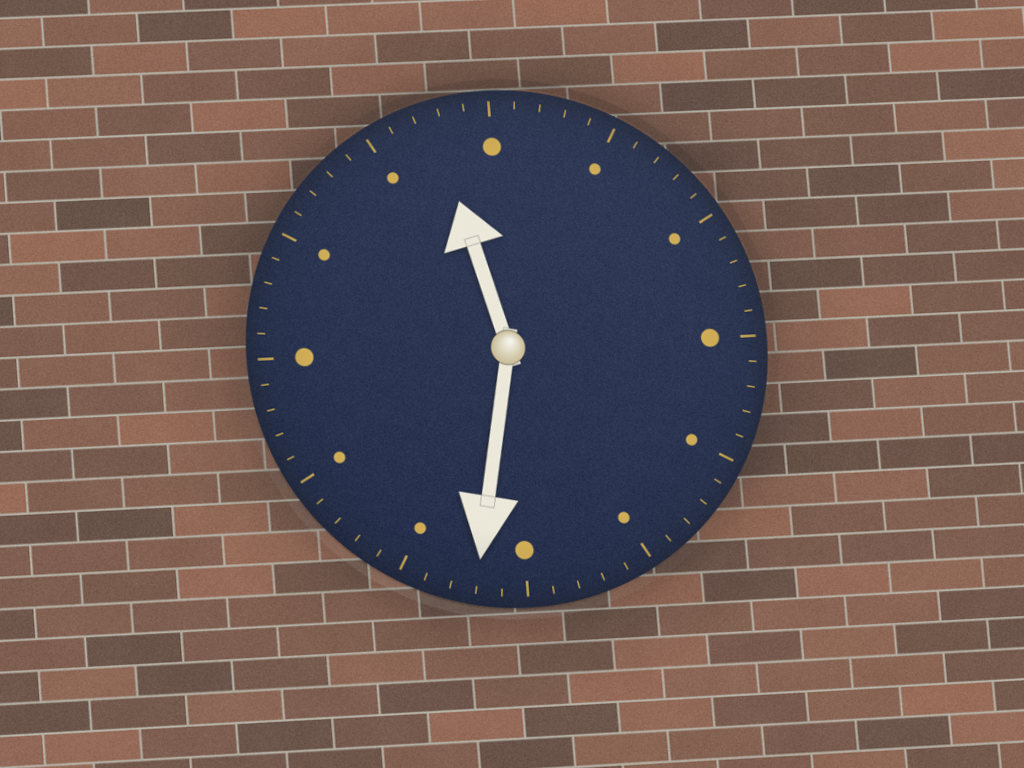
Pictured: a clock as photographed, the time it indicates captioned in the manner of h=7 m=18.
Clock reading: h=11 m=32
